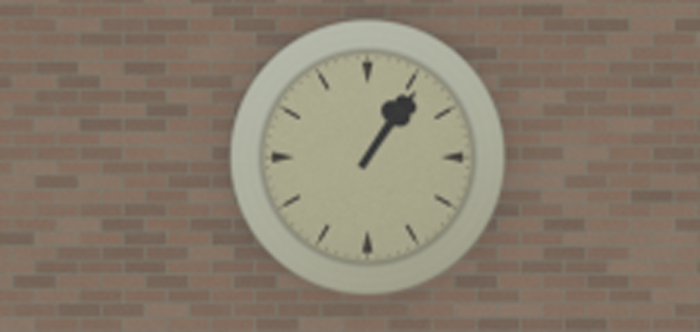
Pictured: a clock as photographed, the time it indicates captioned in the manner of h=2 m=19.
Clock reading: h=1 m=6
